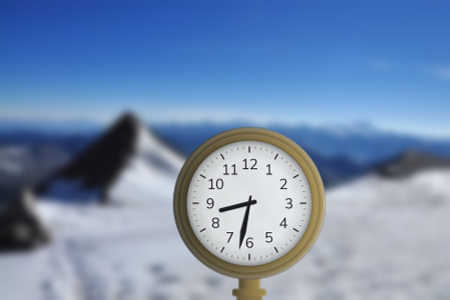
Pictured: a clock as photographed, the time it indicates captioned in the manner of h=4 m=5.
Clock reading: h=8 m=32
